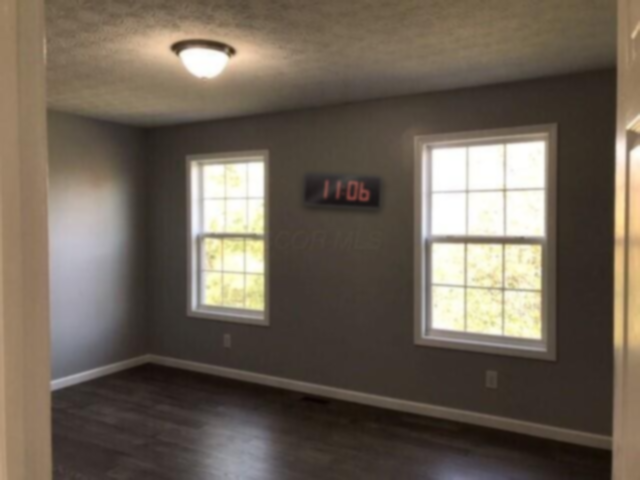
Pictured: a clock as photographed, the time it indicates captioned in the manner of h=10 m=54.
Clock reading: h=11 m=6
